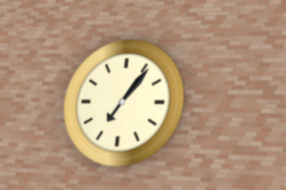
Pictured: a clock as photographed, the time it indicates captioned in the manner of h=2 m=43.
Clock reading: h=7 m=6
